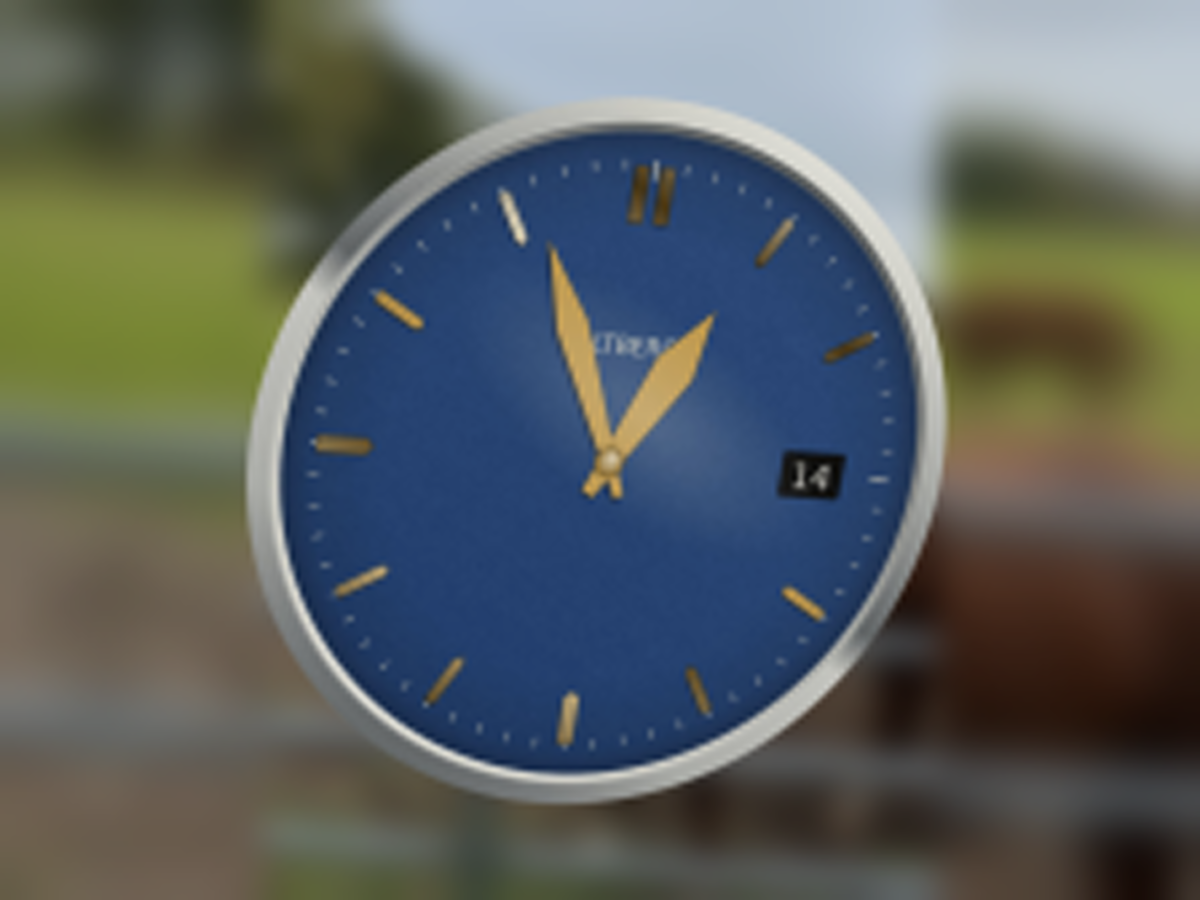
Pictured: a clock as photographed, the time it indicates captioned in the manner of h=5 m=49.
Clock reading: h=12 m=56
